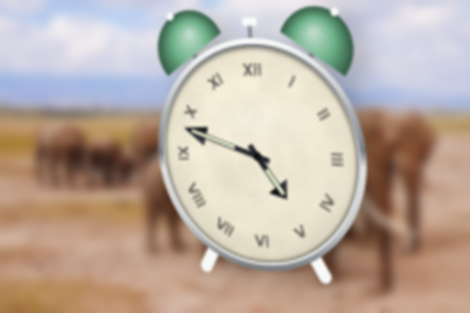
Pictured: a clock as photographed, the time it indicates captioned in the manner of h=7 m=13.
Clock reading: h=4 m=48
